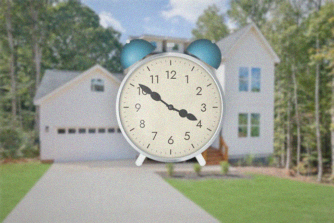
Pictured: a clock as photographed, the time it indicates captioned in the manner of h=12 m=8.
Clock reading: h=3 m=51
